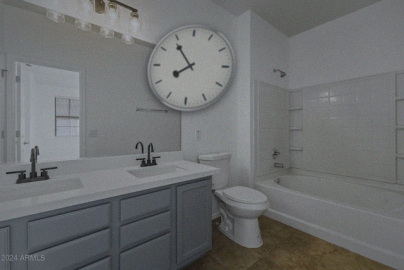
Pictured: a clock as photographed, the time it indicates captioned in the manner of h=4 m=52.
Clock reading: h=7 m=54
